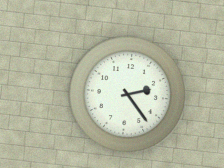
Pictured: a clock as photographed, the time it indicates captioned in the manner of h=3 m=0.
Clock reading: h=2 m=23
